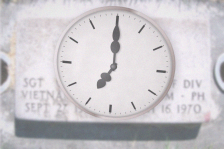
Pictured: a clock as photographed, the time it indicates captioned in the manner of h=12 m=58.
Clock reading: h=7 m=0
